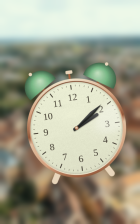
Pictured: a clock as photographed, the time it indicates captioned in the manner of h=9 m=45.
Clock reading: h=2 m=9
